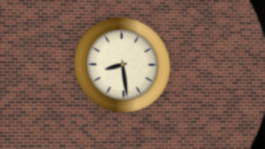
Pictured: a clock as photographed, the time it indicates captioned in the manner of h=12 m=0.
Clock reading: h=8 m=29
